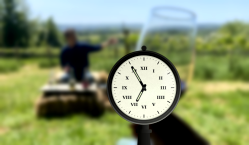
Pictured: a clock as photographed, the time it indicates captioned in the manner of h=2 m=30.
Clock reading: h=6 m=55
